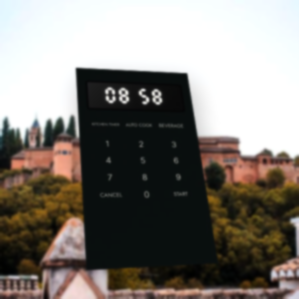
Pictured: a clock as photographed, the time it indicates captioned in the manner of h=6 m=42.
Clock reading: h=8 m=58
